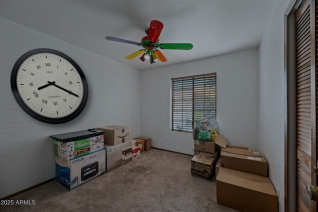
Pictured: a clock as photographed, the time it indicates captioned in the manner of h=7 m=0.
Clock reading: h=8 m=20
